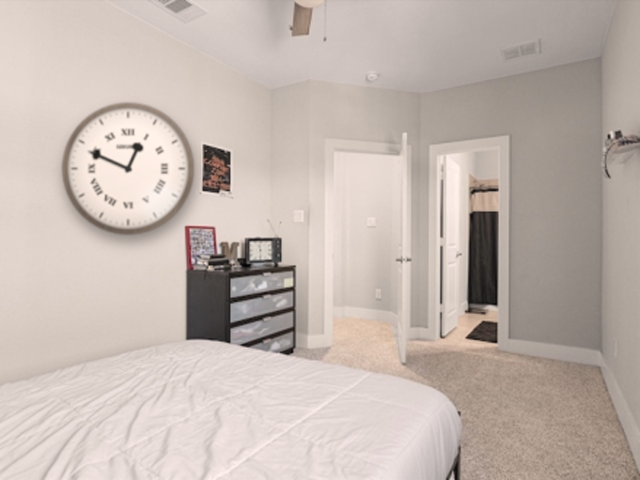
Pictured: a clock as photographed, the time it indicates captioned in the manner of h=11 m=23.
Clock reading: h=12 m=49
